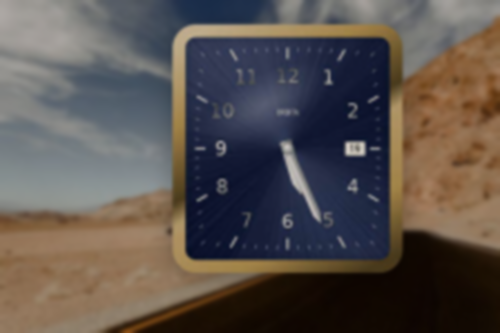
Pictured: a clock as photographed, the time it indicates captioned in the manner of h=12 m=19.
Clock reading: h=5 m=26
